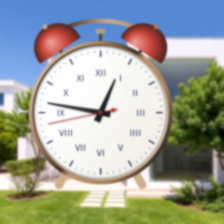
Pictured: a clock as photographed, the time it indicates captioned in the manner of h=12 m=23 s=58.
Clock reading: h=12 m=46 s=43
